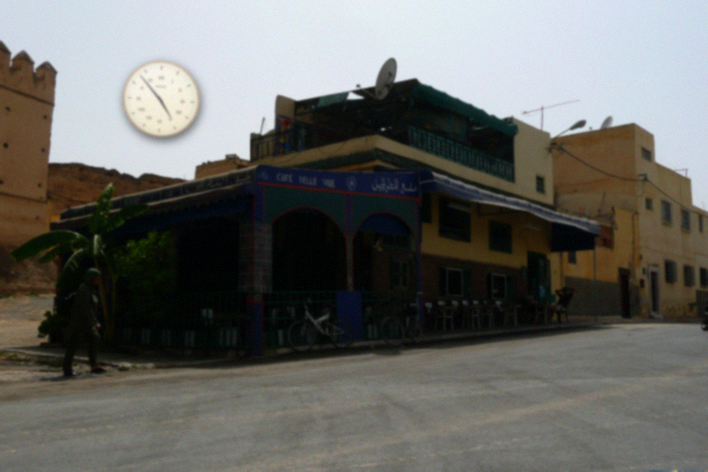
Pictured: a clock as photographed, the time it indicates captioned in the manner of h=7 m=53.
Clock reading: h=4 m=53
